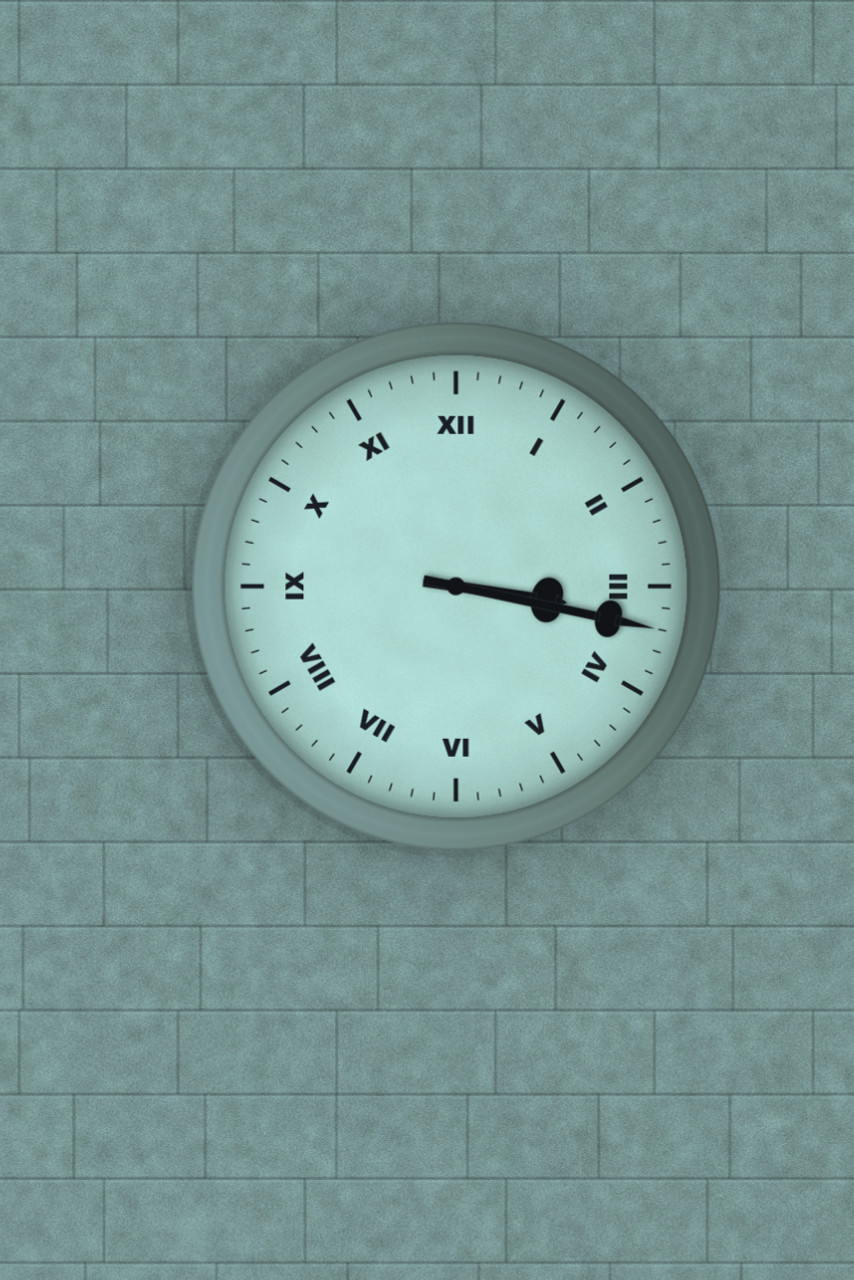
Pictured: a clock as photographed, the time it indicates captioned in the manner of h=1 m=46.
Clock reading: h=3 m=17
